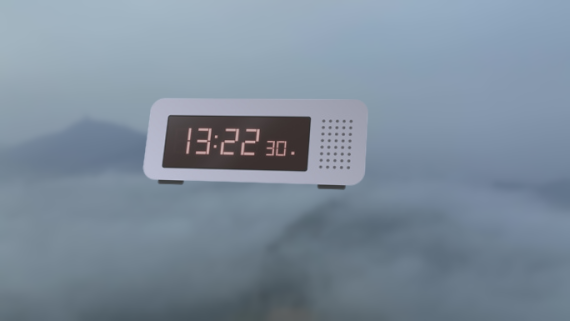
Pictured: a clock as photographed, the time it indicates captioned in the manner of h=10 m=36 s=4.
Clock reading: h=13 m=22 s=30
